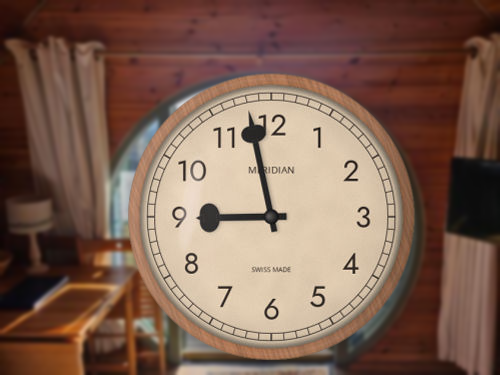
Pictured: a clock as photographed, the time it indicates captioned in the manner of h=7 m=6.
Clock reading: h=8 m=58
